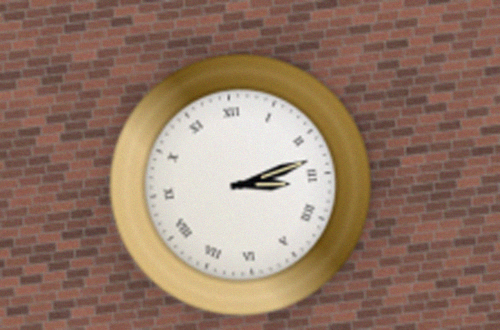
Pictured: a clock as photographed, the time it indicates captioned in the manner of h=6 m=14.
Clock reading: h=3 m=13
